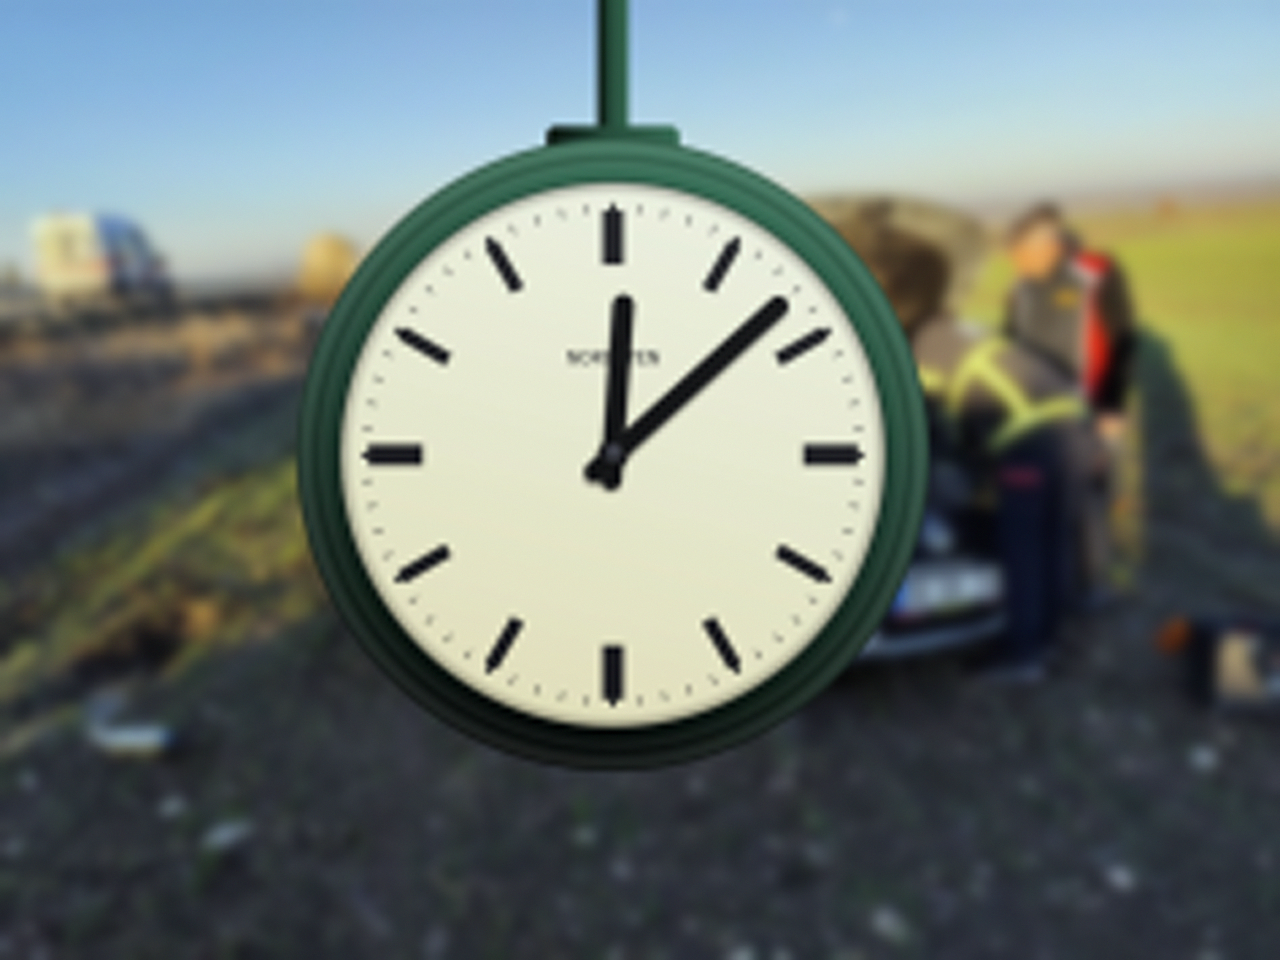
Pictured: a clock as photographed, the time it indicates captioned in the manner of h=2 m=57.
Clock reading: h=12 m=8
